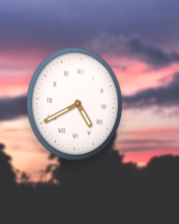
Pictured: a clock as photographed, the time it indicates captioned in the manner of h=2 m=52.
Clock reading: h=4 m=40
